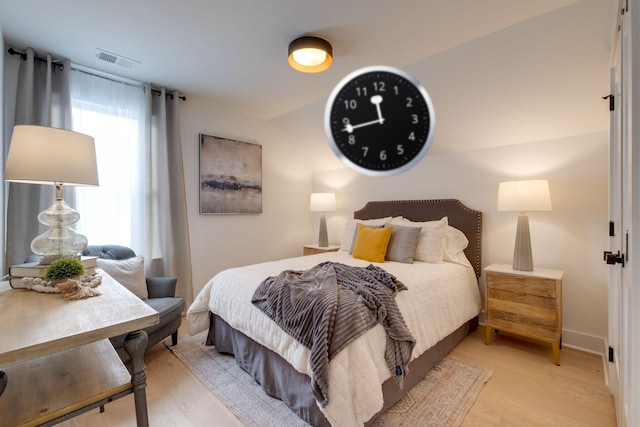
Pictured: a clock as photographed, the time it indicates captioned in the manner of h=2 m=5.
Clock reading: h=11 m=43
